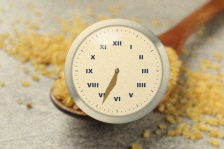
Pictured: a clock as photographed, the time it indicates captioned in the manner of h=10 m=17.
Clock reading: h=6 m=34
